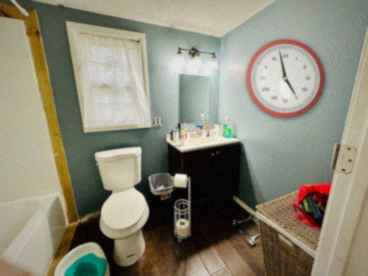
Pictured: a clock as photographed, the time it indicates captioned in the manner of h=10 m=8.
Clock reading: h=4 m=58
